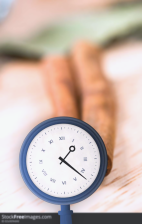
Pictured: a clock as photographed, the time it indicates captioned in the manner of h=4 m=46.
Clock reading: h=1 m=22
